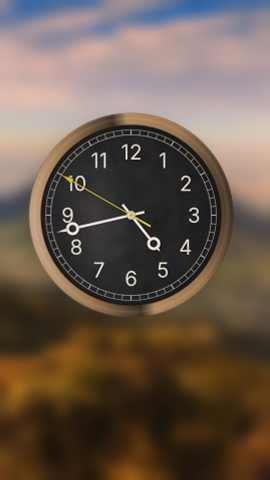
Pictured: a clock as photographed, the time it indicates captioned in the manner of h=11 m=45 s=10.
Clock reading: h=4 m=42 s=50
